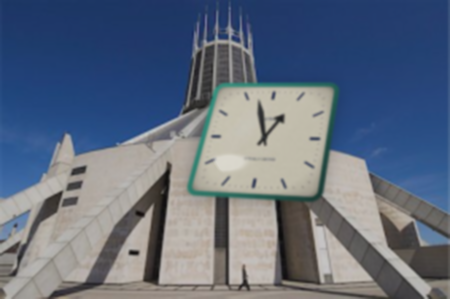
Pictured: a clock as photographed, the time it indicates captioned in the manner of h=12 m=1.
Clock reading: h=12 m=57
